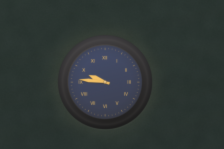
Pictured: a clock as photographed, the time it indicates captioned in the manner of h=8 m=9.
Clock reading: h=9 m=46
